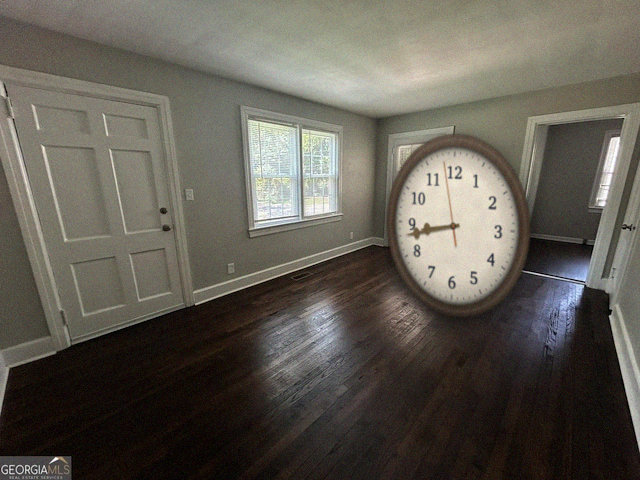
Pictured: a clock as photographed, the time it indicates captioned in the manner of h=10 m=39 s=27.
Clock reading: h=8 m=42 s=58
